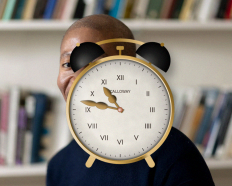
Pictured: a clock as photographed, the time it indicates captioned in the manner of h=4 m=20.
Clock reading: h=10 m=47
